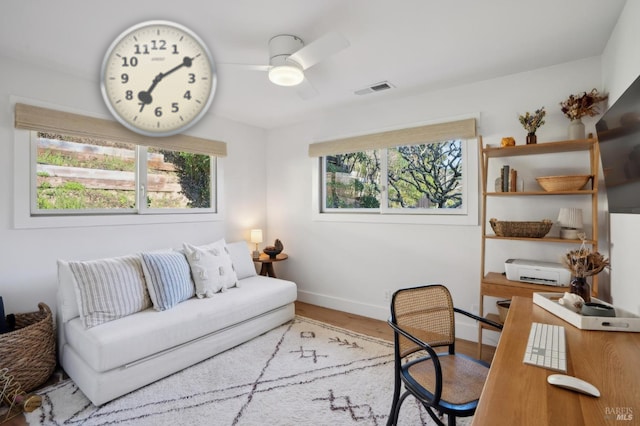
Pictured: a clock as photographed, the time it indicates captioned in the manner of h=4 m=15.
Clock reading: h=7 m=10
